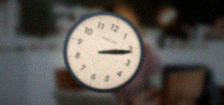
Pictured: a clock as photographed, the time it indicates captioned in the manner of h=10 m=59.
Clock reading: h=2 m=11
